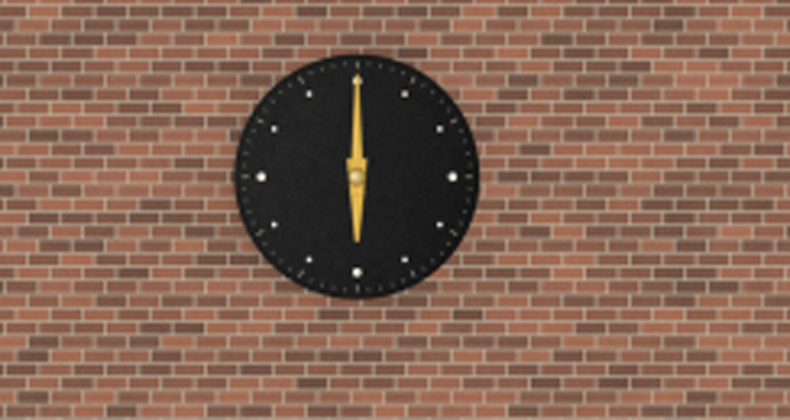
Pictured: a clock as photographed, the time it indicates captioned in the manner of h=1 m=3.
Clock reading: h=6 m=0
